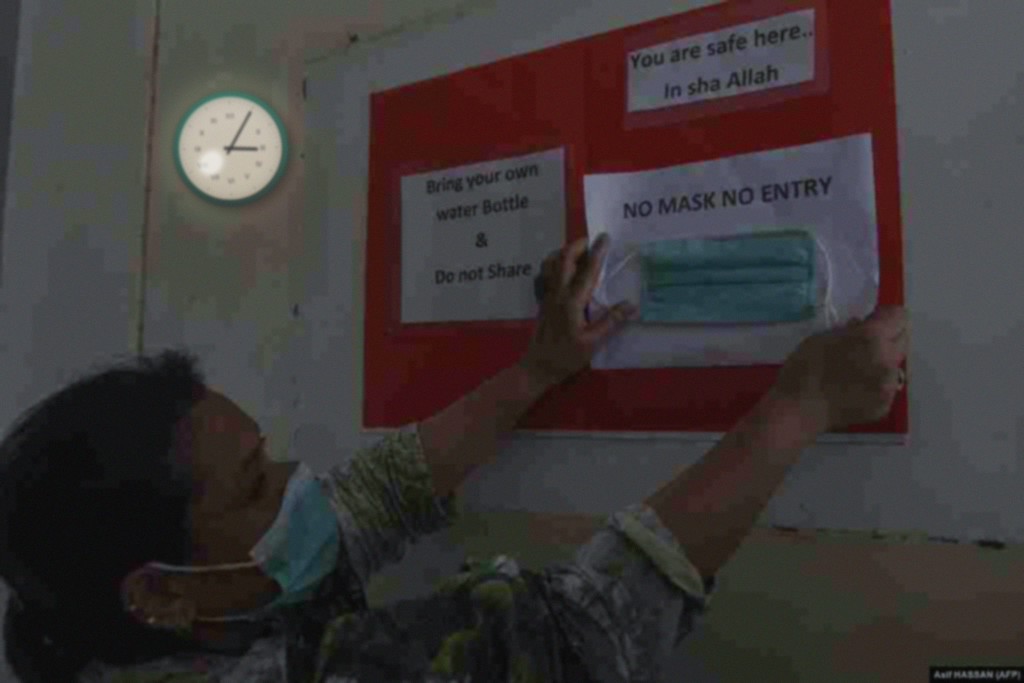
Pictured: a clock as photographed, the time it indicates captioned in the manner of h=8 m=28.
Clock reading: h=3 m=5
